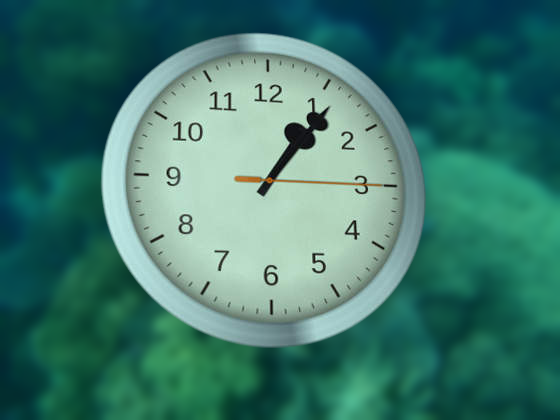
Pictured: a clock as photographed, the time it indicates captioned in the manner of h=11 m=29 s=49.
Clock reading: h=1 m=6 s=15
